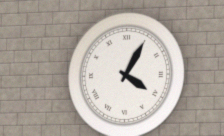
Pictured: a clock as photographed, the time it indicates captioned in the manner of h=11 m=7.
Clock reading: h=4 m=5
